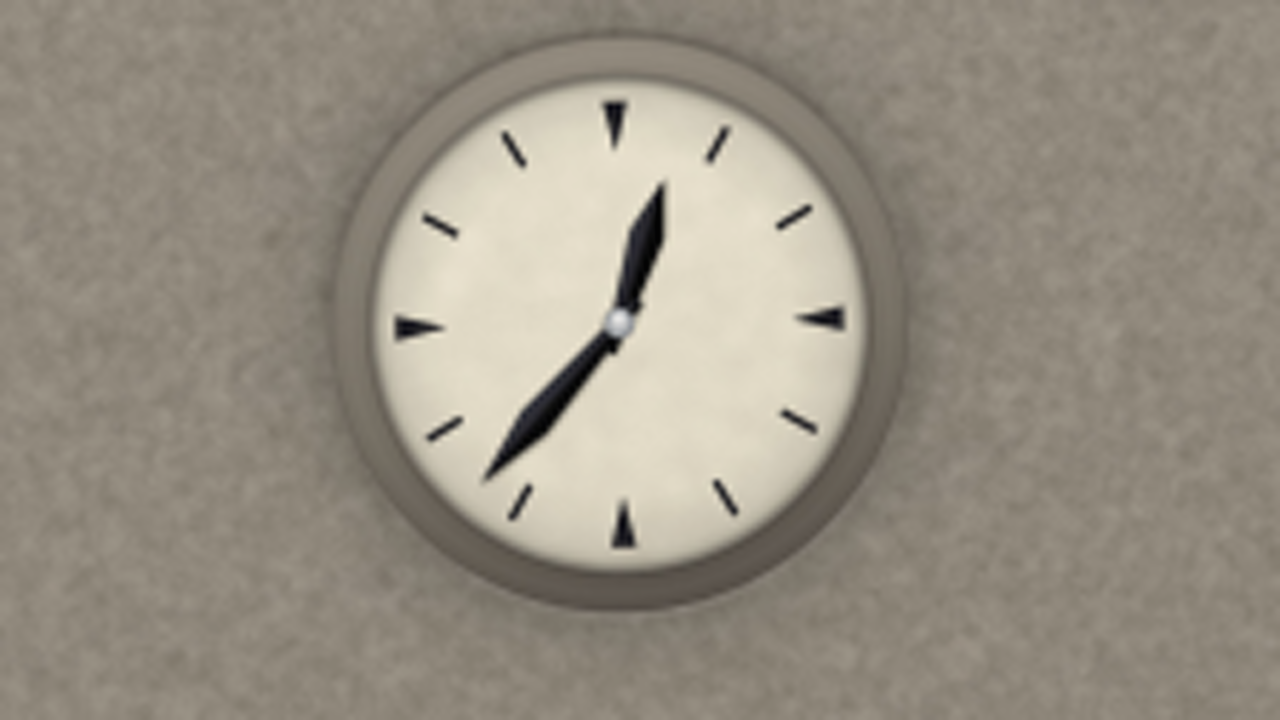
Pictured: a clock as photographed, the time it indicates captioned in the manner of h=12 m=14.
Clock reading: h=12 m=37
